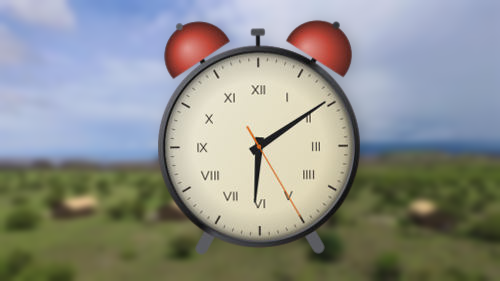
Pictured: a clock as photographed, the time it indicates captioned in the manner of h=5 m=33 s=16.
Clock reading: h=6 m=9 s=25
